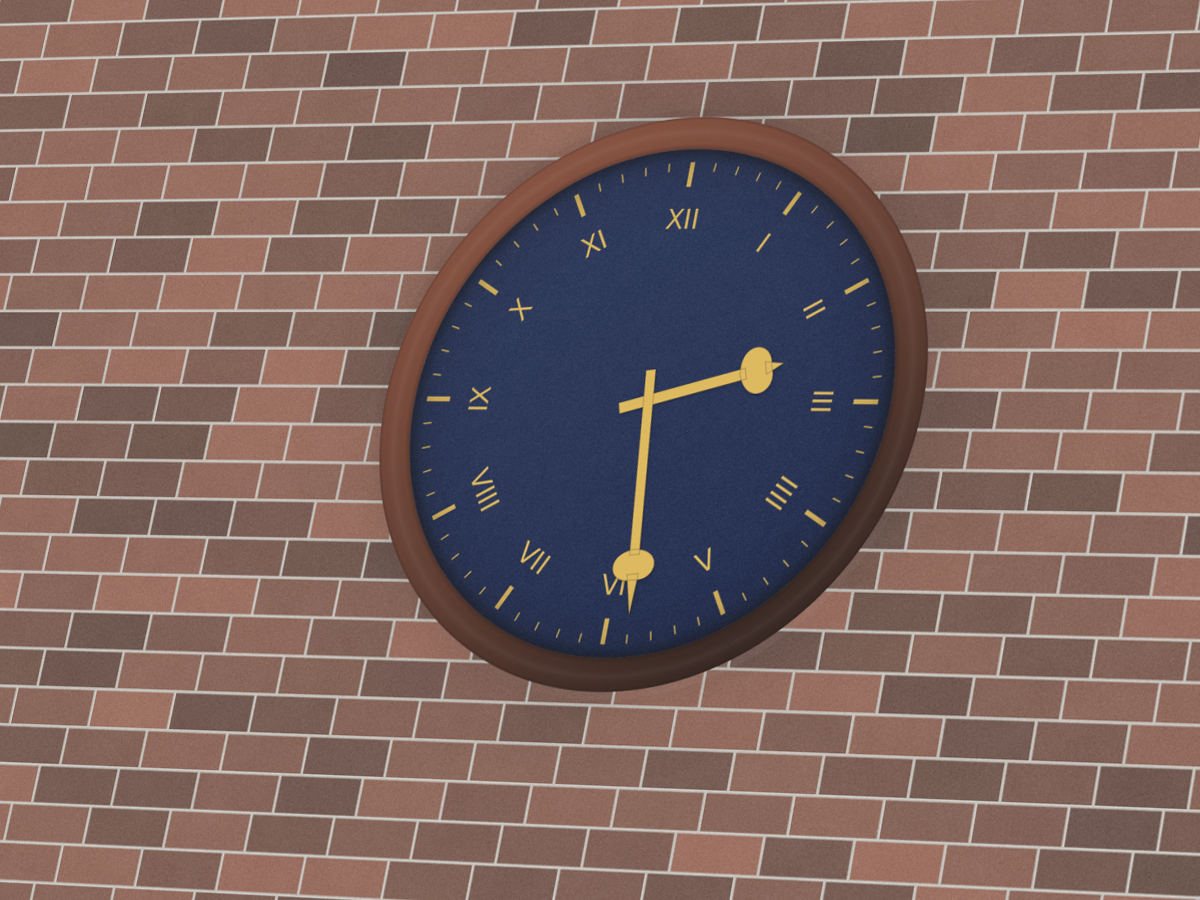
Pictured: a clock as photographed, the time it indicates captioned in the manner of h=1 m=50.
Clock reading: h=2 m=29
